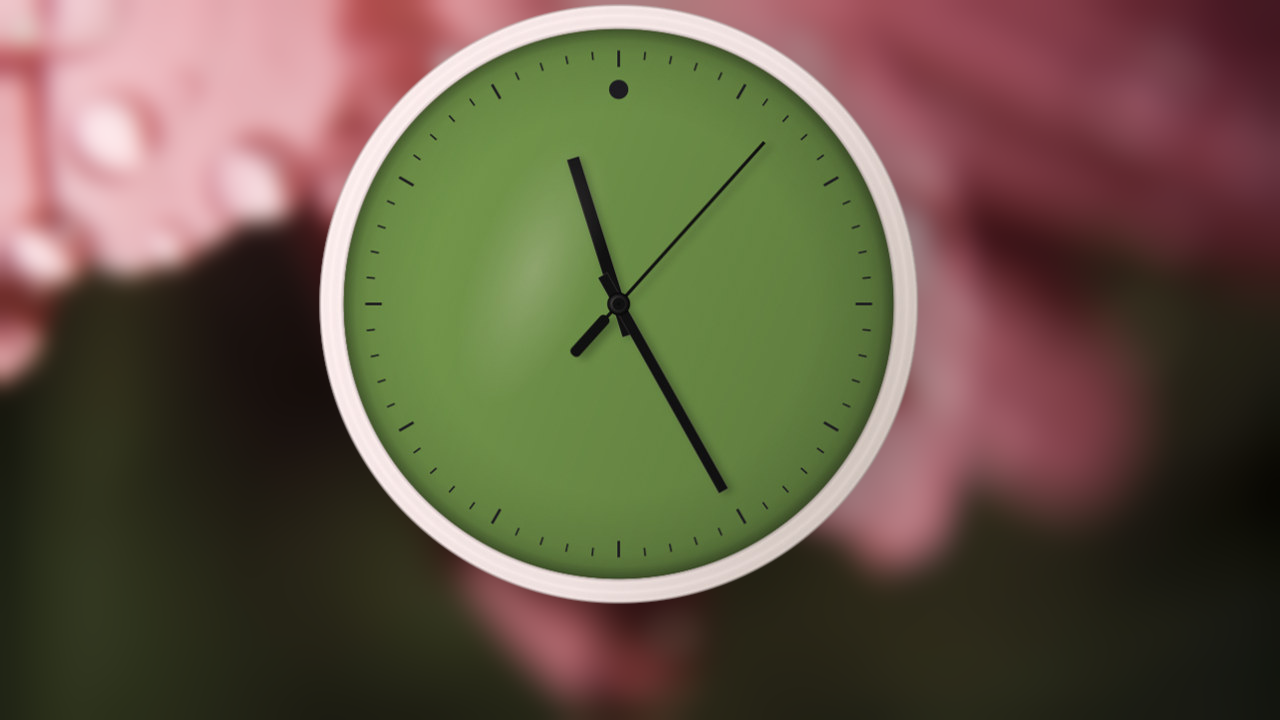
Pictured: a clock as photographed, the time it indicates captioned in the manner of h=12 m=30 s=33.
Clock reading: h=11 m=25 s=7
